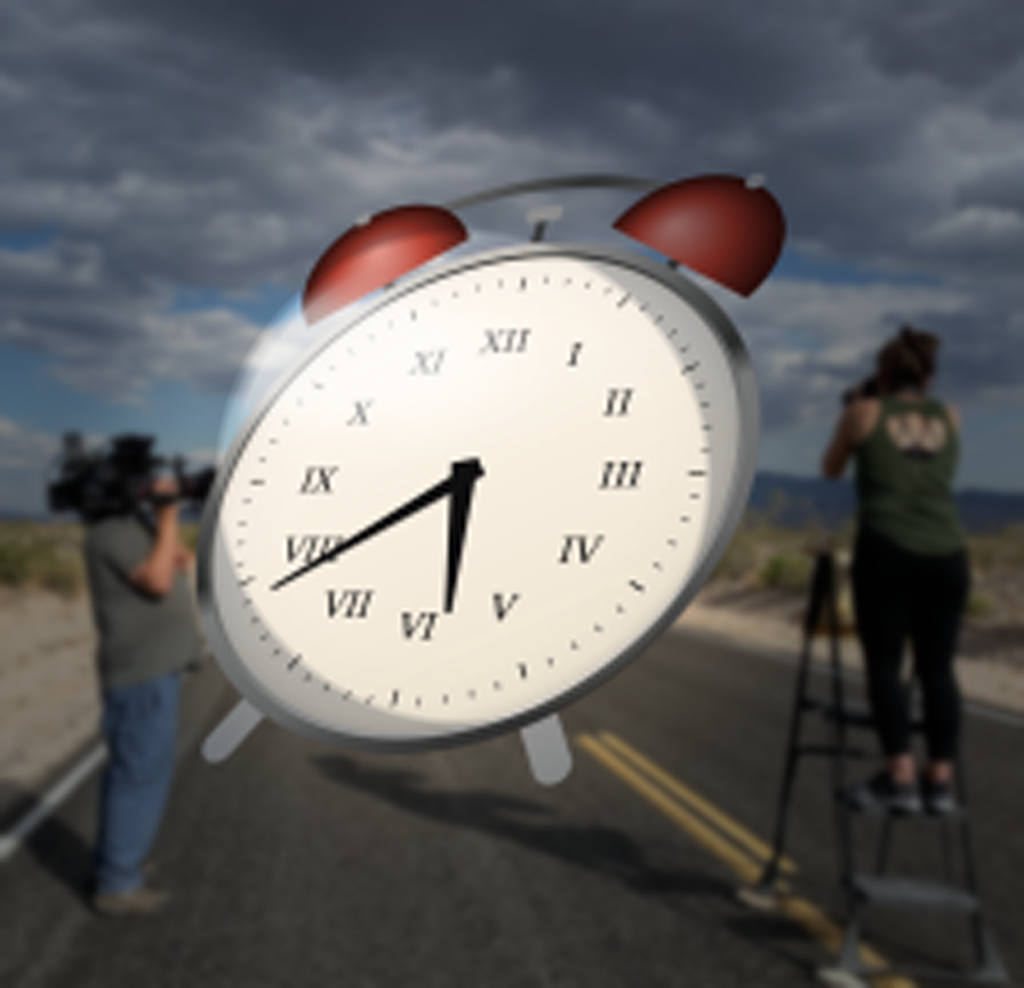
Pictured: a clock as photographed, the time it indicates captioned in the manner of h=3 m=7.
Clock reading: h=5 m=39
